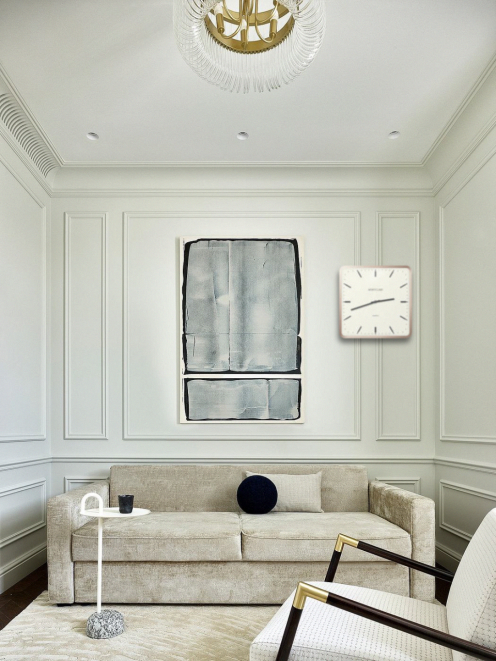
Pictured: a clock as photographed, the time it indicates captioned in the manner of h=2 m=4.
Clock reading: h=2 m=42
